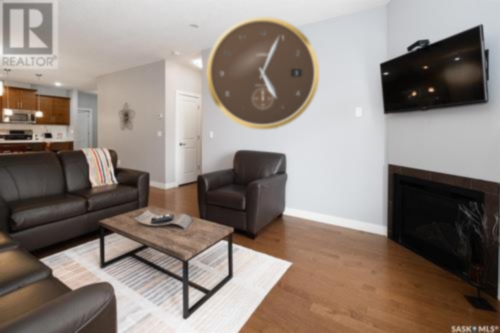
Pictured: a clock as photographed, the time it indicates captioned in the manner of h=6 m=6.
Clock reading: h=5 m=4
